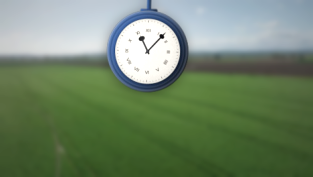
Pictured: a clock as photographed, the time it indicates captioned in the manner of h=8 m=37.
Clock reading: h=11 m=7
